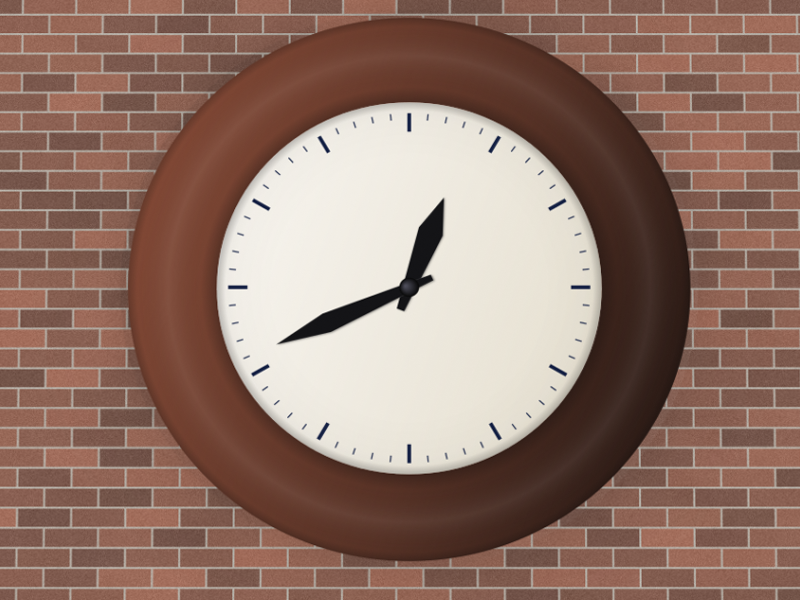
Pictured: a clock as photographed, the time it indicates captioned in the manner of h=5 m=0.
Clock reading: h=12 m=41
